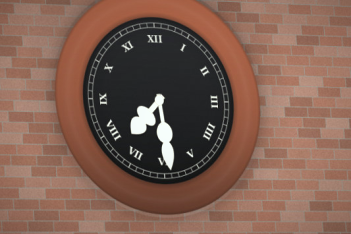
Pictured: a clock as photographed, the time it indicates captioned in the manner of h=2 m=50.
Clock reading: h=7 m=29
